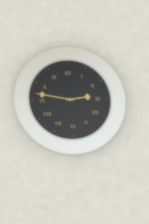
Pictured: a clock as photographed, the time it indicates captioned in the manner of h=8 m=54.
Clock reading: h=2 m=47
